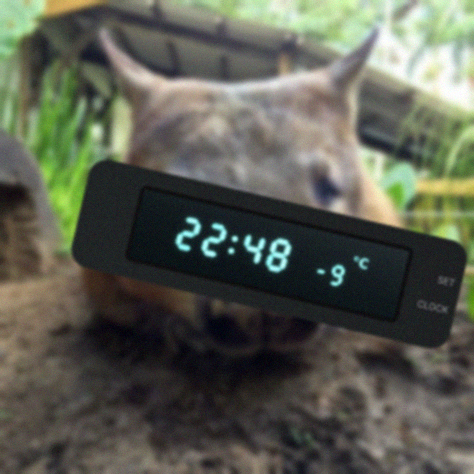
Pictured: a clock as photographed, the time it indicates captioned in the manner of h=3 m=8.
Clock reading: h=22 m=48
